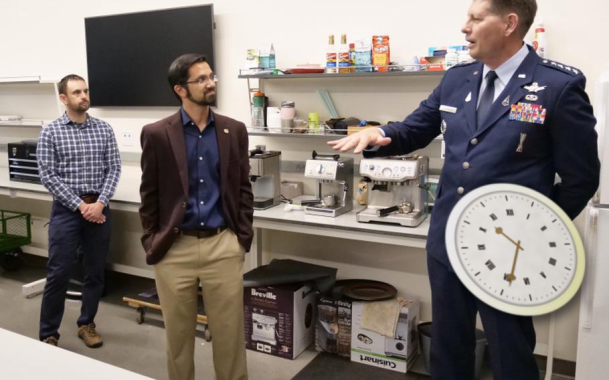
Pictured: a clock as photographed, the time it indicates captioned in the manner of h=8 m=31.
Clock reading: h=10 m=34
